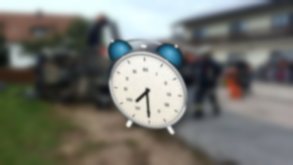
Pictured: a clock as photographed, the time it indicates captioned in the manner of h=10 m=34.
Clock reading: h=7 m=30
